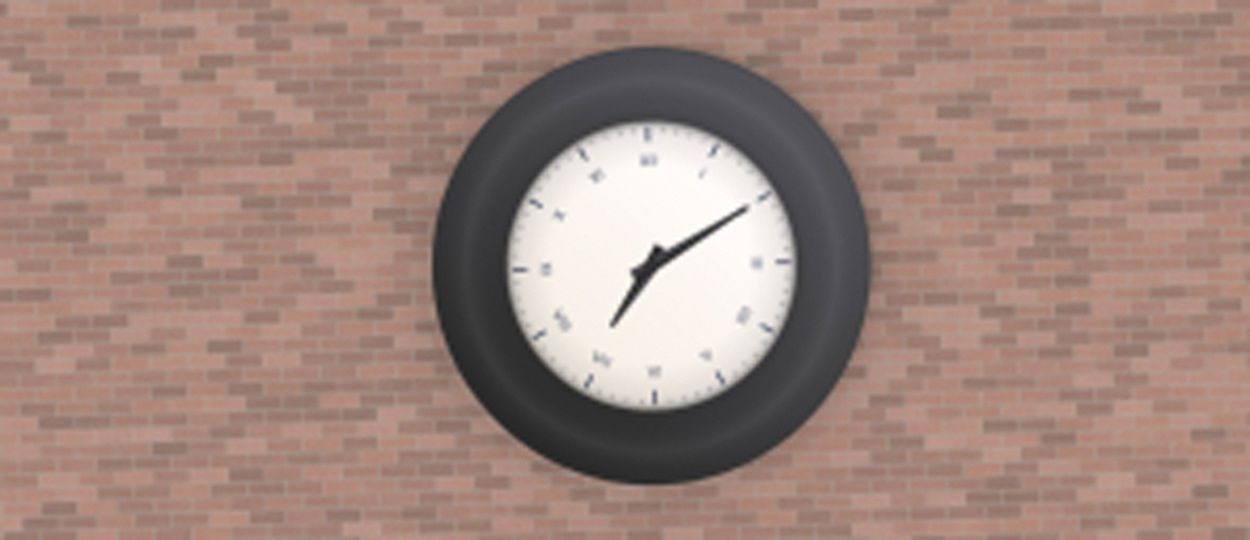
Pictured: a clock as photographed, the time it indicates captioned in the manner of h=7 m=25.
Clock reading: h=7 m=10
